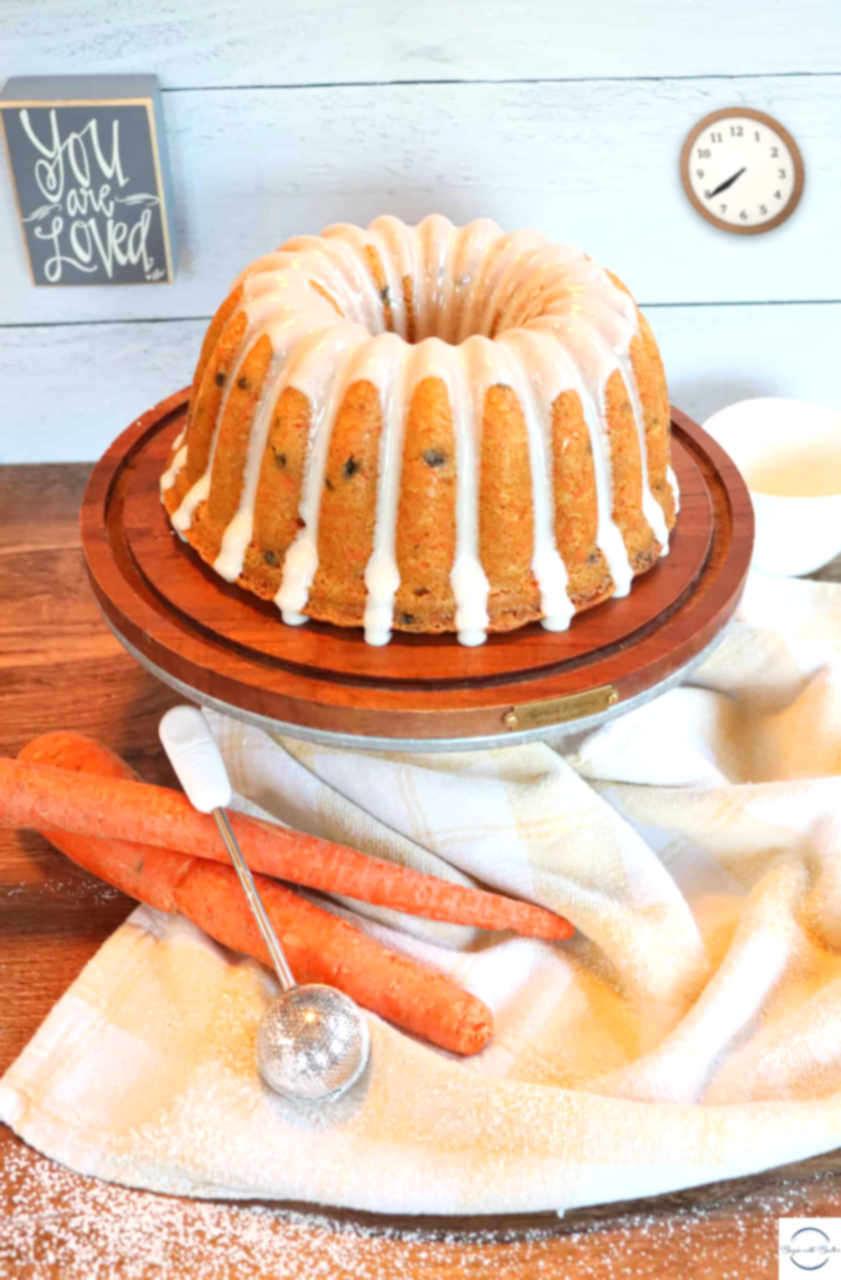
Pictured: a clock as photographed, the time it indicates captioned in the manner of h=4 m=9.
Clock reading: h=7 m=39
